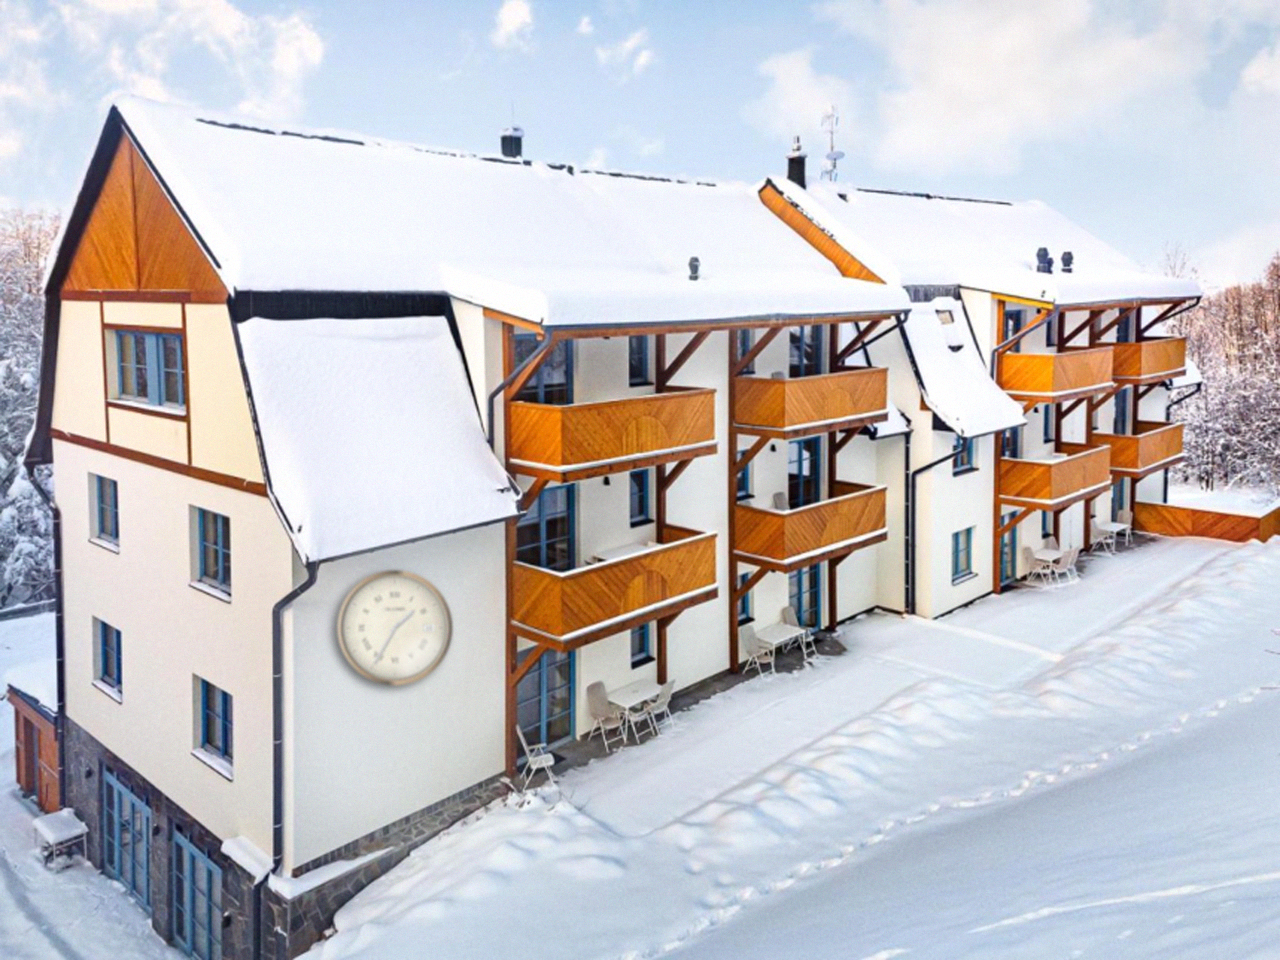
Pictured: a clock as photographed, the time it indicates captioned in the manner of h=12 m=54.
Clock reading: h=1 m=35
